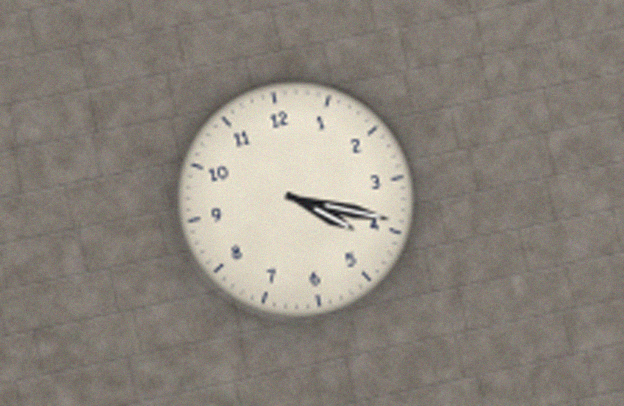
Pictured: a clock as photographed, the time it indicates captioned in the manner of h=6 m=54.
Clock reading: h=4 m=19
